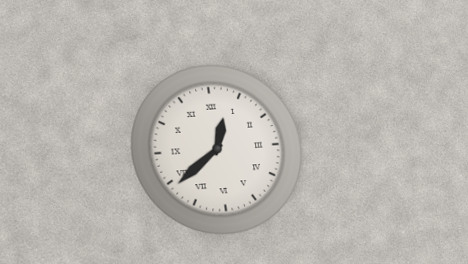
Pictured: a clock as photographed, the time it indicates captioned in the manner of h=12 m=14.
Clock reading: h=12 m=39
